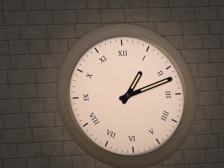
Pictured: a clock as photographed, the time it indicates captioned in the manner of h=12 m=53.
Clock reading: h=1 m=12
